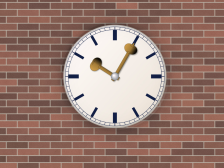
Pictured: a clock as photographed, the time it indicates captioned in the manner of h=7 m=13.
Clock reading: h=10 m=5
